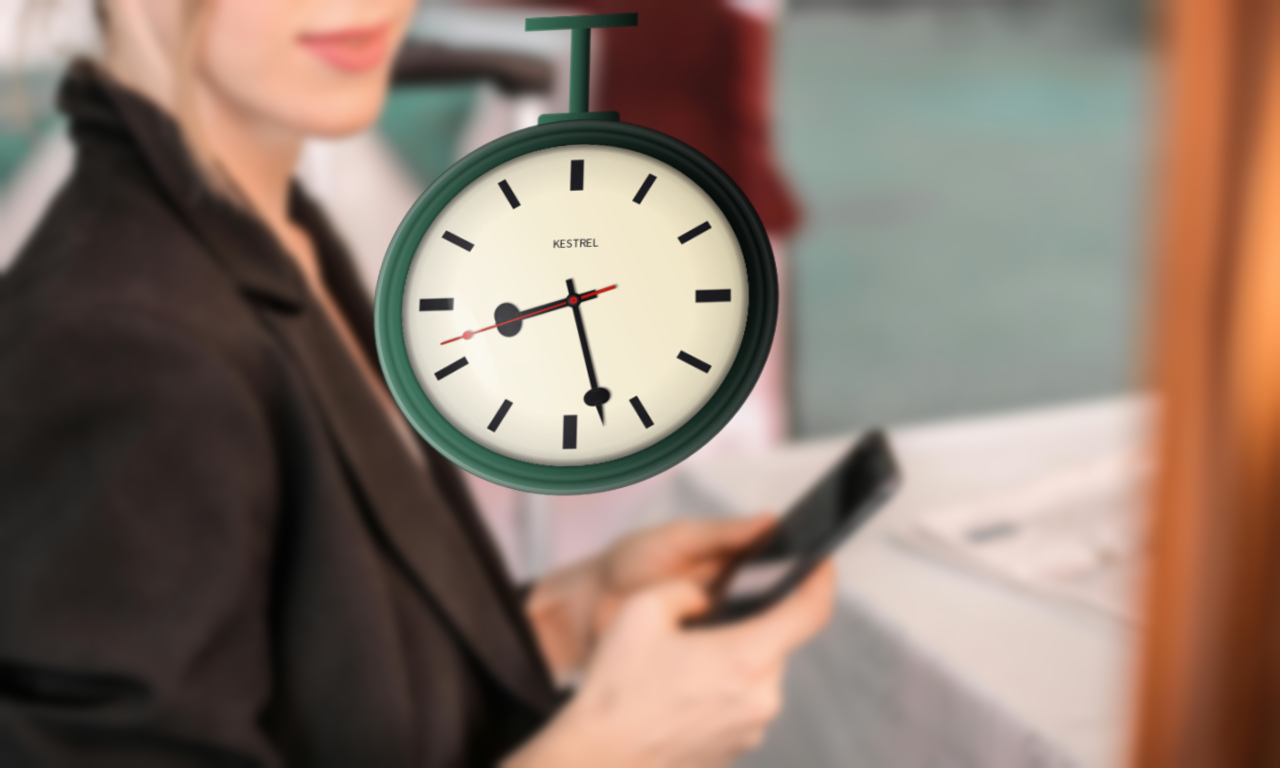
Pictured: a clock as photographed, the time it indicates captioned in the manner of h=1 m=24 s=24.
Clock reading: h=8 m=27 s=42
